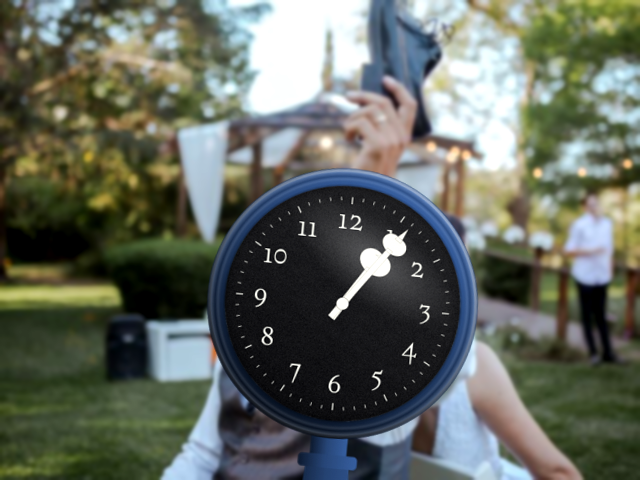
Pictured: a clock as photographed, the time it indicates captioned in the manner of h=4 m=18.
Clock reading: h=1 m=6
